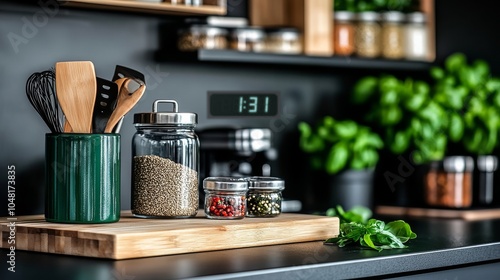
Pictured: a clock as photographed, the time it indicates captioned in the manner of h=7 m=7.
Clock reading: h=1 m=31
